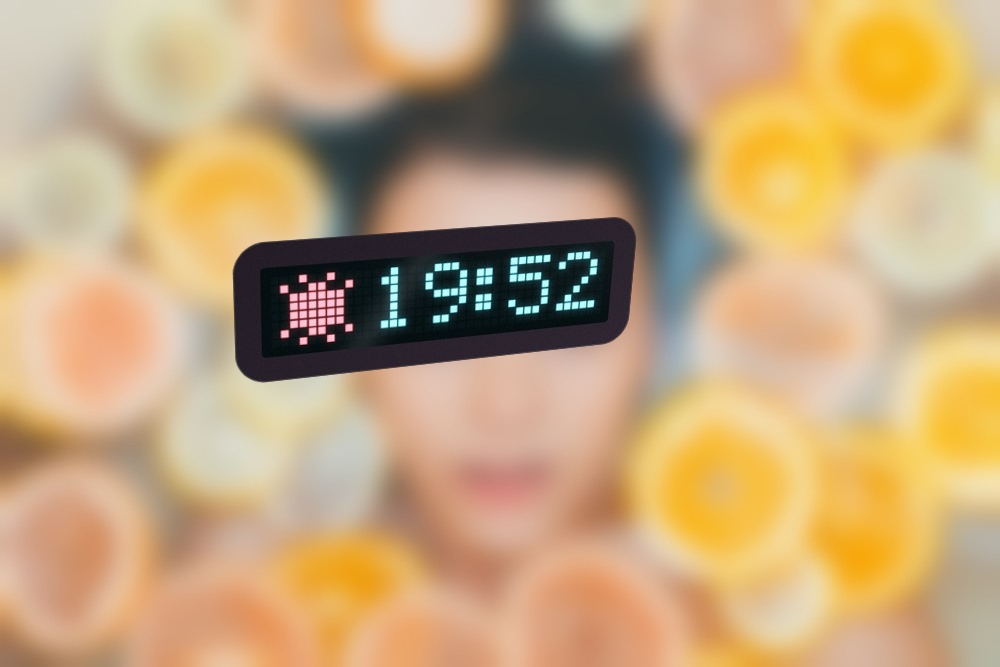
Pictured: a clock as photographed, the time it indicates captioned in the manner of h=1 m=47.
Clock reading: h=19 m=52
